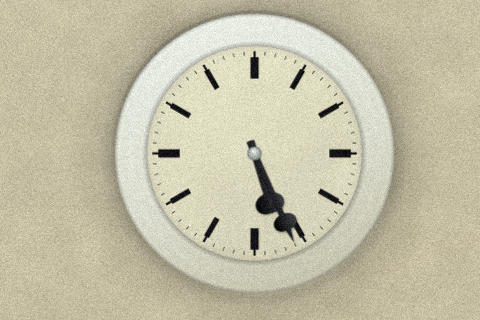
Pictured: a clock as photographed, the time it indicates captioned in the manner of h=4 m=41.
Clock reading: h=5 m=26
